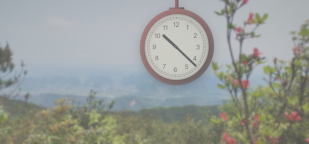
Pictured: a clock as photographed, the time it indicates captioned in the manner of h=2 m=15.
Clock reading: h=10 m=22
